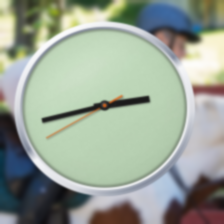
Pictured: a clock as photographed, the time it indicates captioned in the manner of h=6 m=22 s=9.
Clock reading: h=2 m=42 s=40
